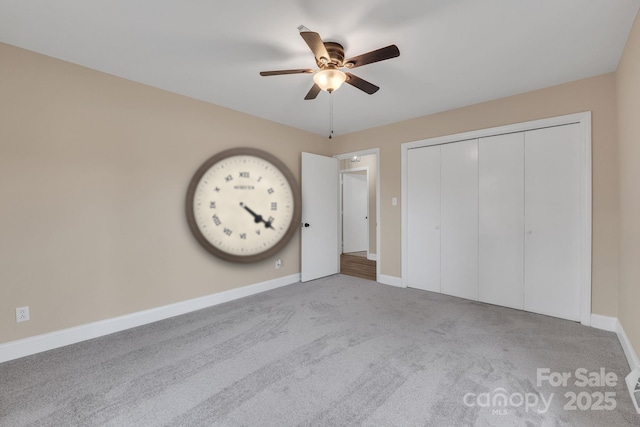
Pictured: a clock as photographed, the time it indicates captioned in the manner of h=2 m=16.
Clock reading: h=4 m=21
